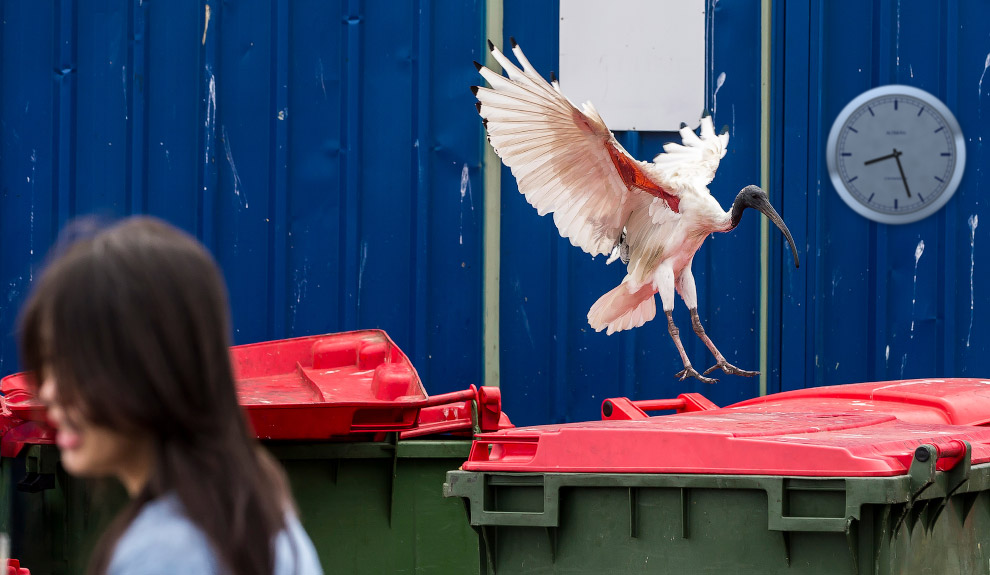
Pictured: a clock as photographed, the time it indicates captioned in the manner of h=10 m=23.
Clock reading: h=8 m=27
